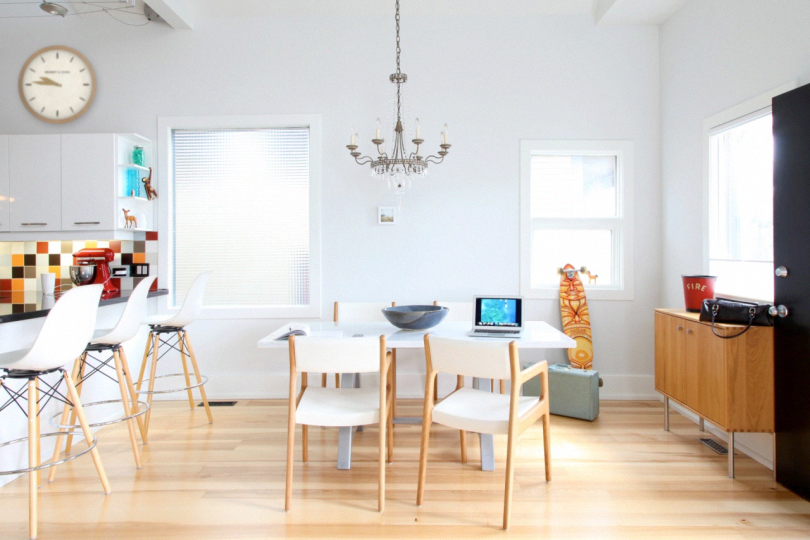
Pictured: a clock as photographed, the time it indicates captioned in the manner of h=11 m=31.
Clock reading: h=9 m=46
